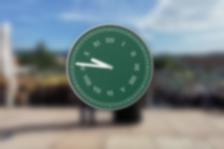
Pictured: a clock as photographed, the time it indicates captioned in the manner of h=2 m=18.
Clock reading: h=9 m=46
